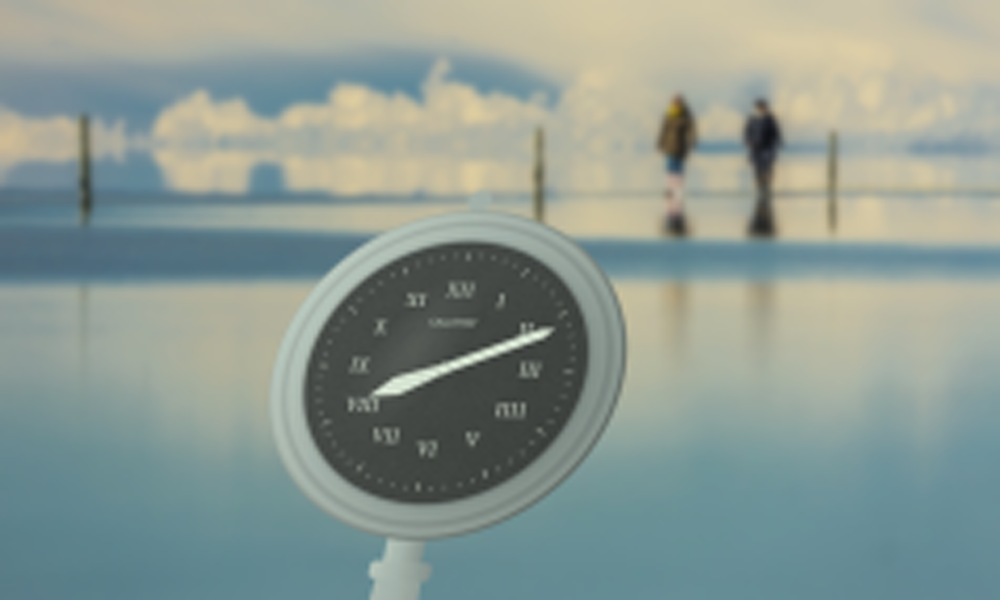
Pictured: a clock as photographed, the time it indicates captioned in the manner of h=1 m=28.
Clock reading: h=8 m=11
